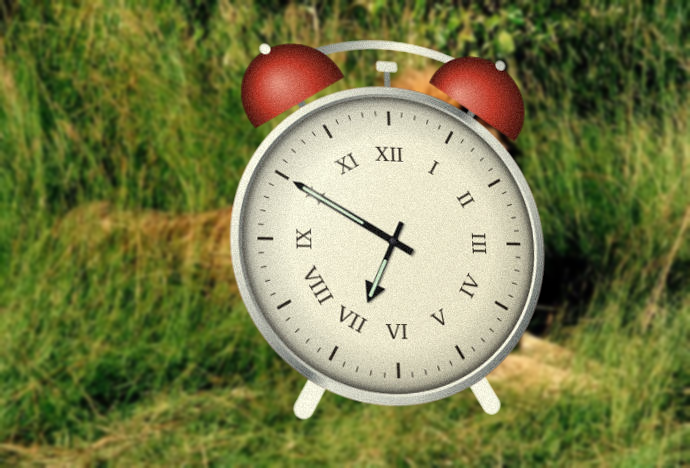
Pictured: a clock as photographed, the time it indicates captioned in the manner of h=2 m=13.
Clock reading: h=6 m=50
